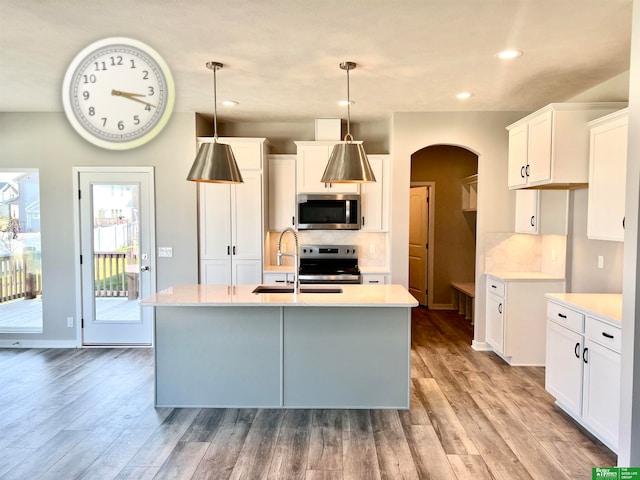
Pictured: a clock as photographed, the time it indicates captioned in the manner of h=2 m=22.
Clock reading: h=3 m=19
